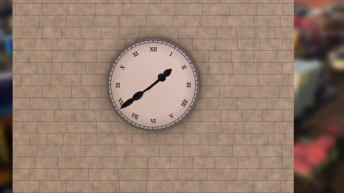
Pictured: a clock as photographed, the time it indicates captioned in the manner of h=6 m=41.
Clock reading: h=1 m=39
